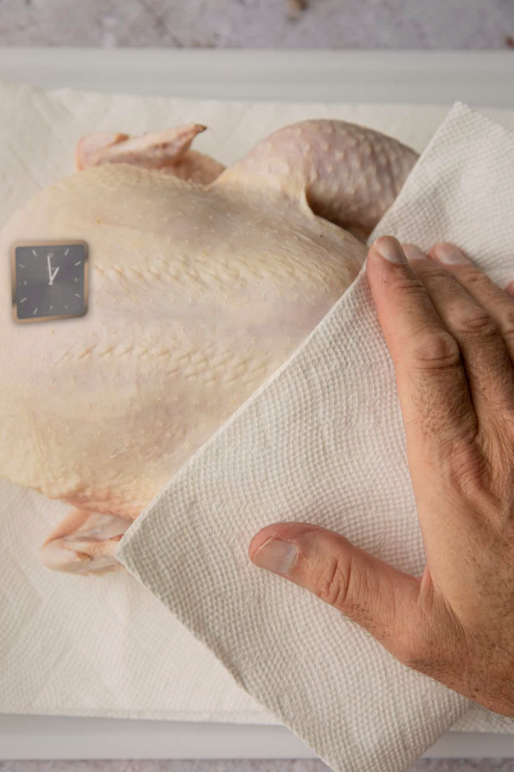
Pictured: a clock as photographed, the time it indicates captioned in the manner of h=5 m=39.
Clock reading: h=12 m=59
